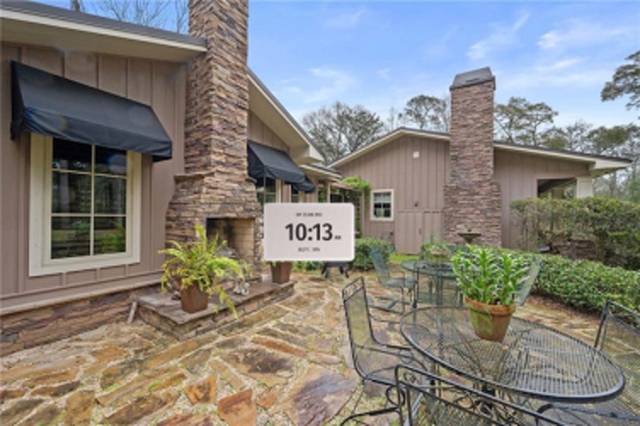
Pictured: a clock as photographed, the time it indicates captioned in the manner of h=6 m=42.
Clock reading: h=10 m=13
